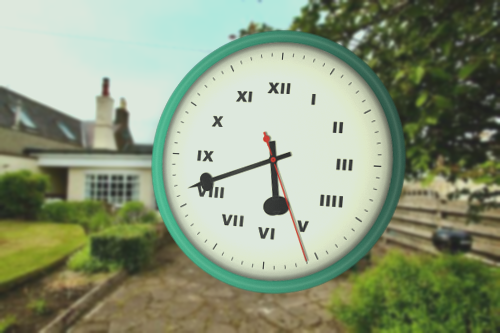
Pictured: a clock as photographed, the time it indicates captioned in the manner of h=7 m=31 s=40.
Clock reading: h=5 m=41 s=26
